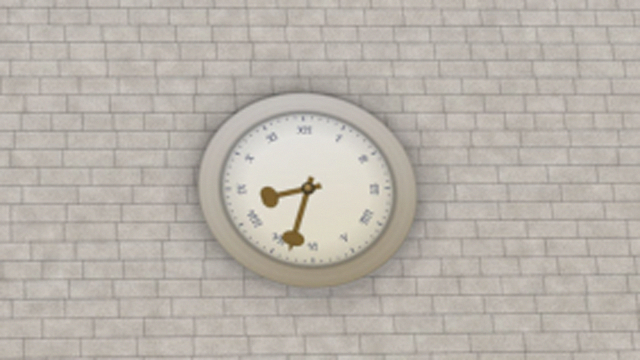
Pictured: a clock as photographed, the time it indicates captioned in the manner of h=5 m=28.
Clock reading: h=8 m=33
